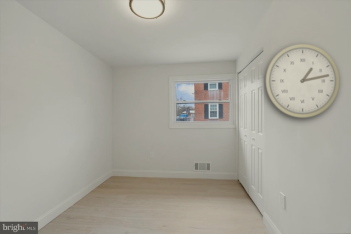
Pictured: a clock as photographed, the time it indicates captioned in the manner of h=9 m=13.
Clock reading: h=1 m=13
